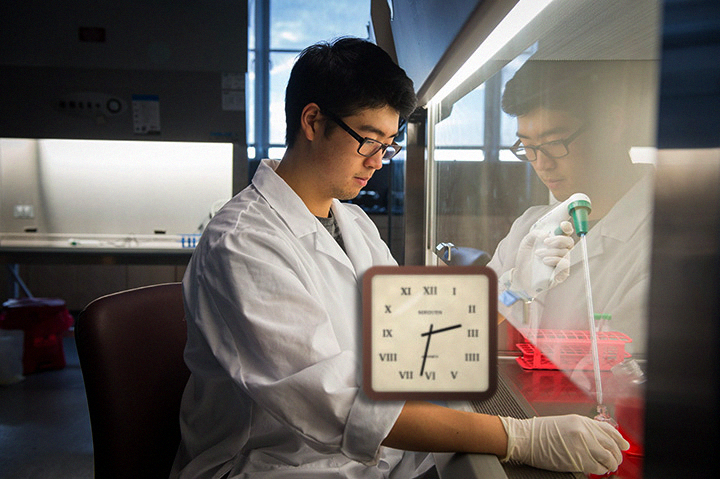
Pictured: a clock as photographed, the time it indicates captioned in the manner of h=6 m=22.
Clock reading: h=2 m=32
